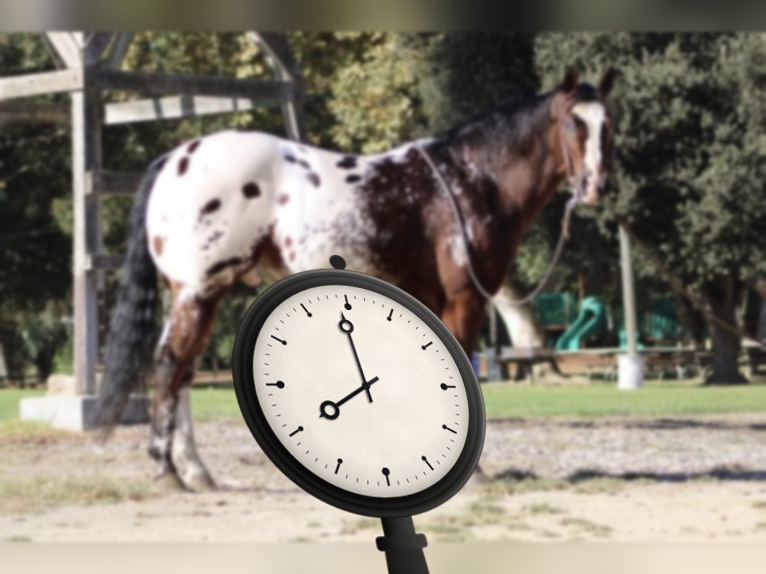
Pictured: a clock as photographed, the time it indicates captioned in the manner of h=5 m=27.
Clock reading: h=7 m=59
